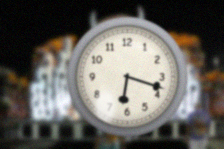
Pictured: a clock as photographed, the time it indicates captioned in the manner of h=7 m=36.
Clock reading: h=6 m=18
